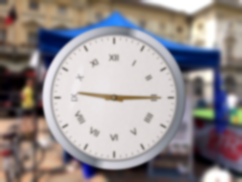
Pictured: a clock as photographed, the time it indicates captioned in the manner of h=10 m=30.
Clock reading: h=9 m=15
